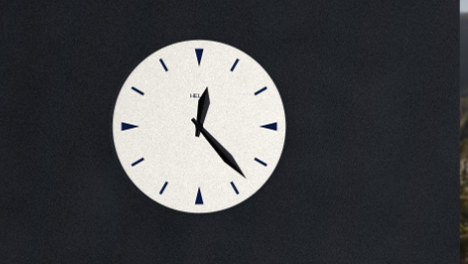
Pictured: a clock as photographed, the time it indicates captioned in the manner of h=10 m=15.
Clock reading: h=12 m=23
